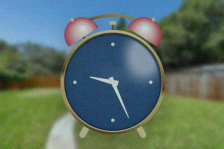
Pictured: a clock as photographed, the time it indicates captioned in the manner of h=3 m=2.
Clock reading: h=9 m=26
